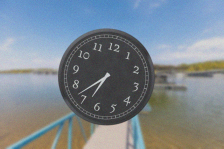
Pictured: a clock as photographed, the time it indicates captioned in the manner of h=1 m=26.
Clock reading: h=6 m=37
